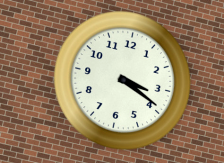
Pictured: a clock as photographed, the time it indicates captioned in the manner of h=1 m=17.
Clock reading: h=3 m=19
